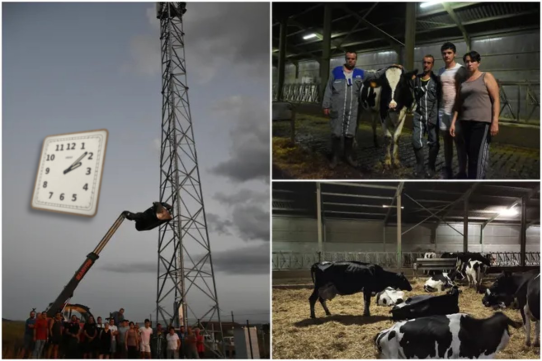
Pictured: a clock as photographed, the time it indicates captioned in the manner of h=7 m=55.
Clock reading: h=2 m=8
